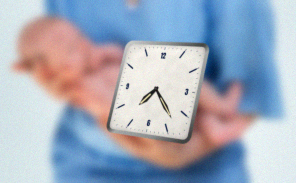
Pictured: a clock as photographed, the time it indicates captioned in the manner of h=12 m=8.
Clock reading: h=7 m=23
